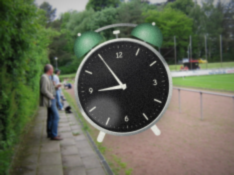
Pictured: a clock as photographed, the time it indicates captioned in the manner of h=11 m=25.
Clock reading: h=8 m=55
